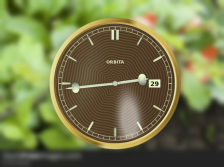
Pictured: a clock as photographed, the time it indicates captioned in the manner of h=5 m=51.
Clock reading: h=2 m=44
